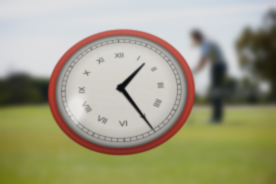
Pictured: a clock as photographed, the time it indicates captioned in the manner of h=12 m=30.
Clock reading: h=1 m=25
